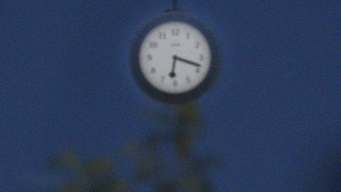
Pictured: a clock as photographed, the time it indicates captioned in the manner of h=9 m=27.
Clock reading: h=6 m=18
